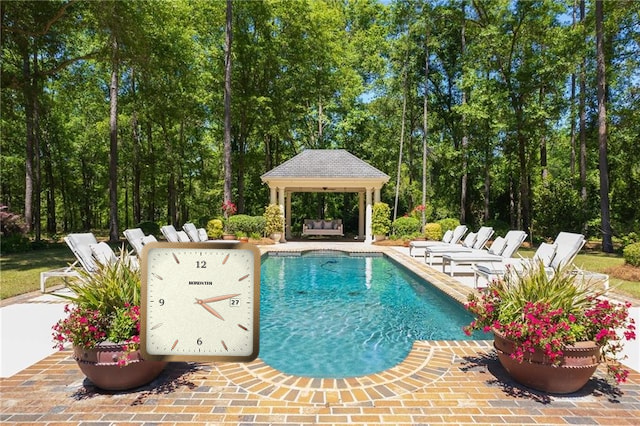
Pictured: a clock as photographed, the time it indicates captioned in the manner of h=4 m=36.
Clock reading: h=4 m=13
